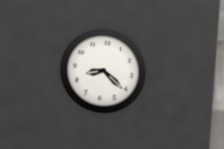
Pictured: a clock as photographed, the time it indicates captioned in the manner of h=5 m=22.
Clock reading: h=8 m=21
